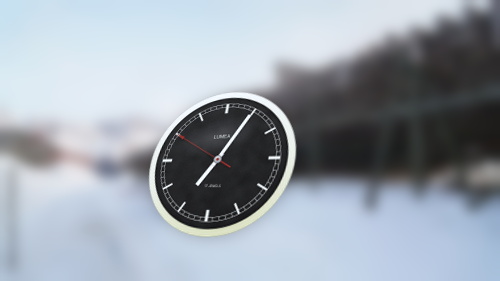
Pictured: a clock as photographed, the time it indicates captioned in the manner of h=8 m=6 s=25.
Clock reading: h=7 m=4 s=50
